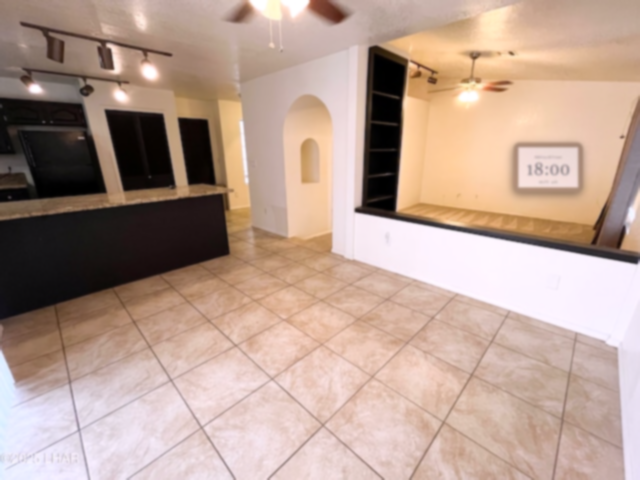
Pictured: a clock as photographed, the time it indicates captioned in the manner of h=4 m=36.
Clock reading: h=18 m=0
